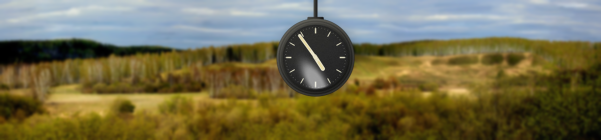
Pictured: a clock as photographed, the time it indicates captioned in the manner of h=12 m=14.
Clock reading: h=4 m=54
